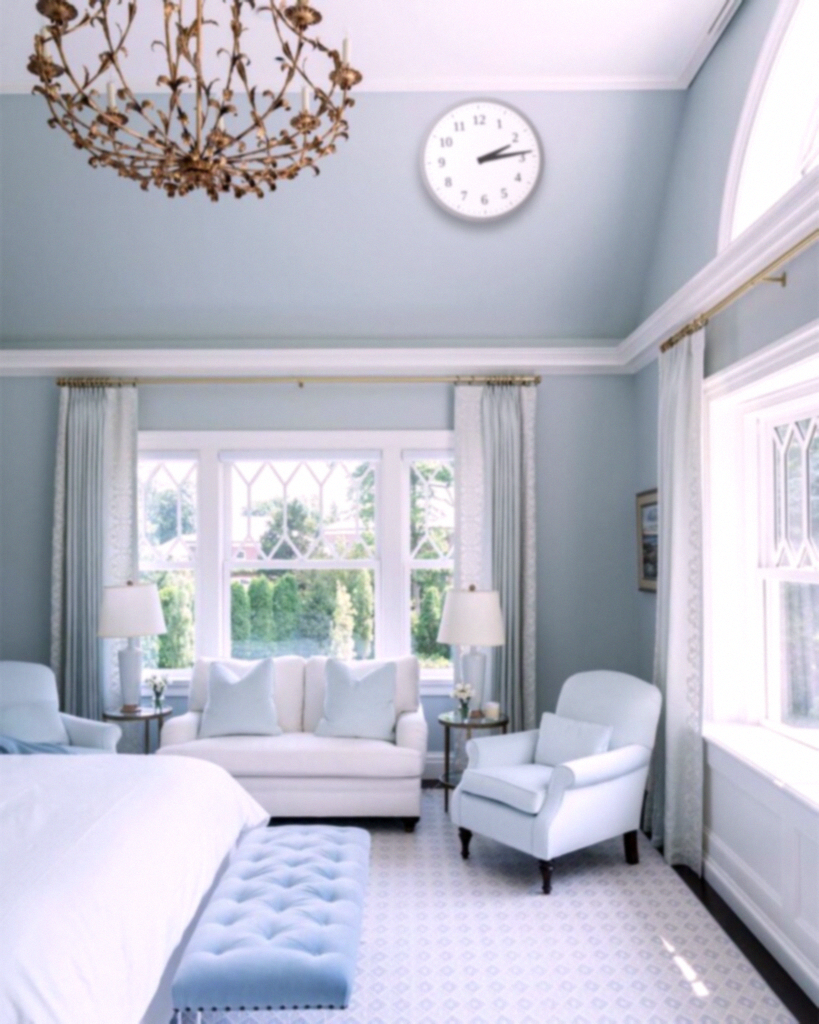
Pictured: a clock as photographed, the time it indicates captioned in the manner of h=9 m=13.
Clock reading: h=2 m=14
